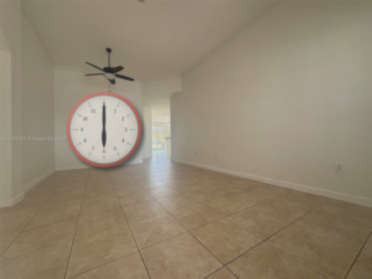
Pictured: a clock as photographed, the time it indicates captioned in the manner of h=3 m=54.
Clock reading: h=6 m=0
